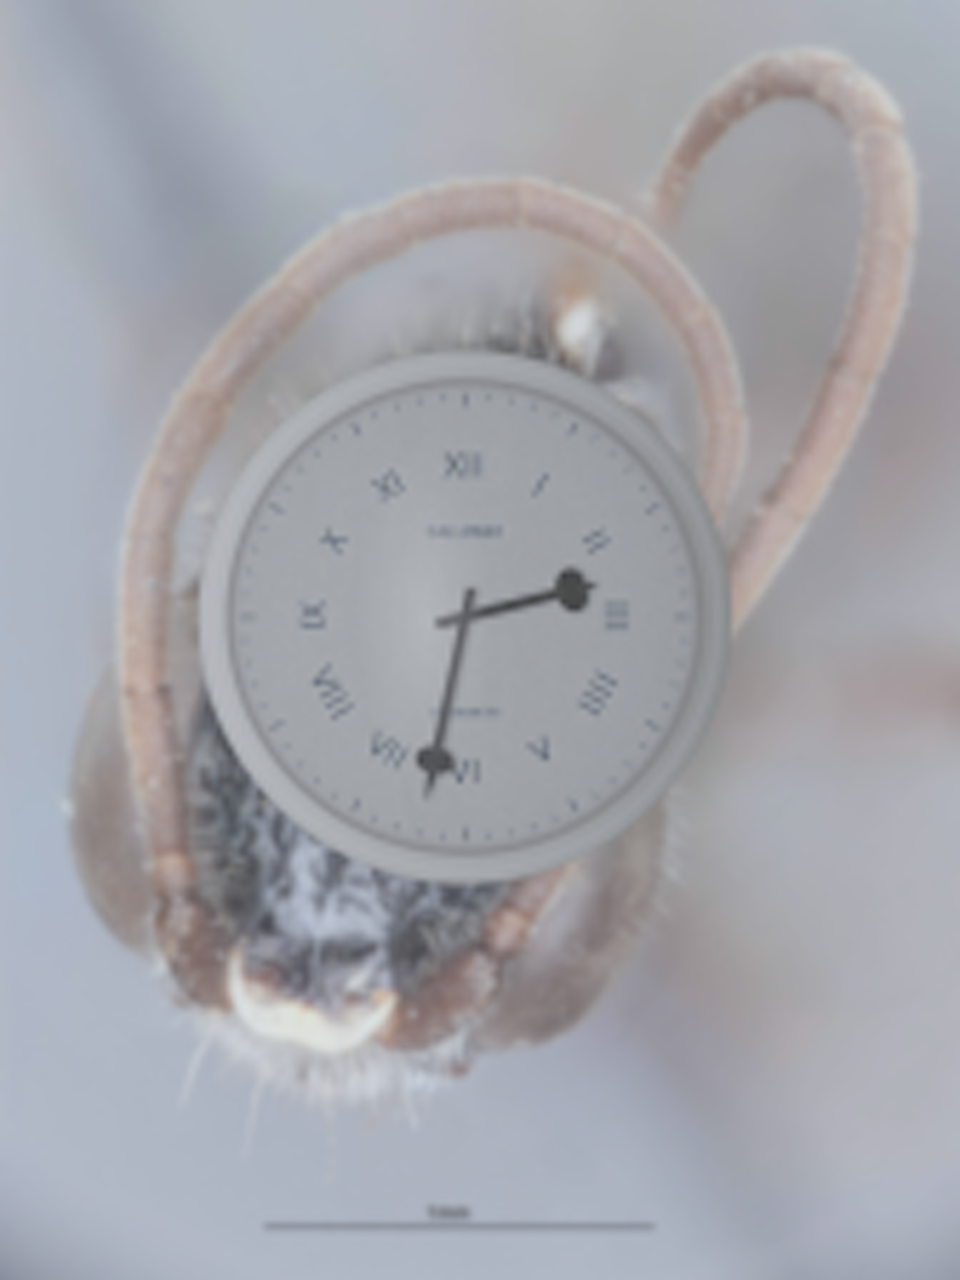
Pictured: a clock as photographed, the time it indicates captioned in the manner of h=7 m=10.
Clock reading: h=2 m=32
